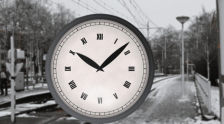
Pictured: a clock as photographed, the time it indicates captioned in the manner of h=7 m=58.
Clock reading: h=10 m=8
